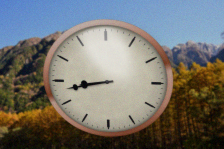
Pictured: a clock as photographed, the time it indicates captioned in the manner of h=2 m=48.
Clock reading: h=8 m=43
